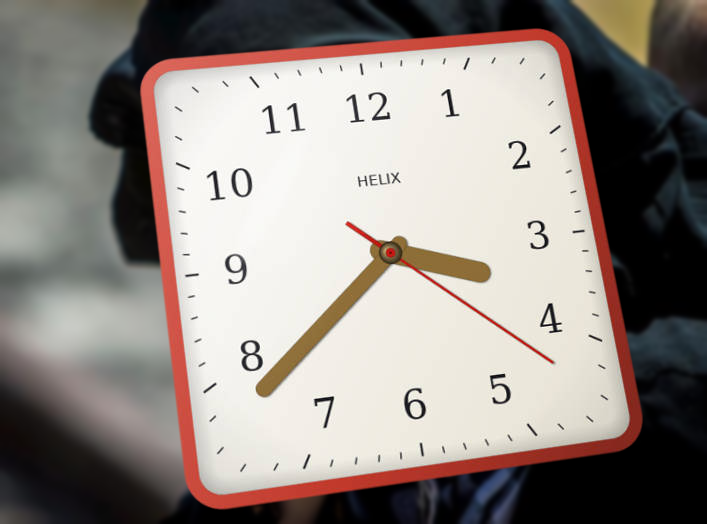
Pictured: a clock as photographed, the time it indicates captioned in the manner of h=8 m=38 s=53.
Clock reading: h=3 m=38 s=22
